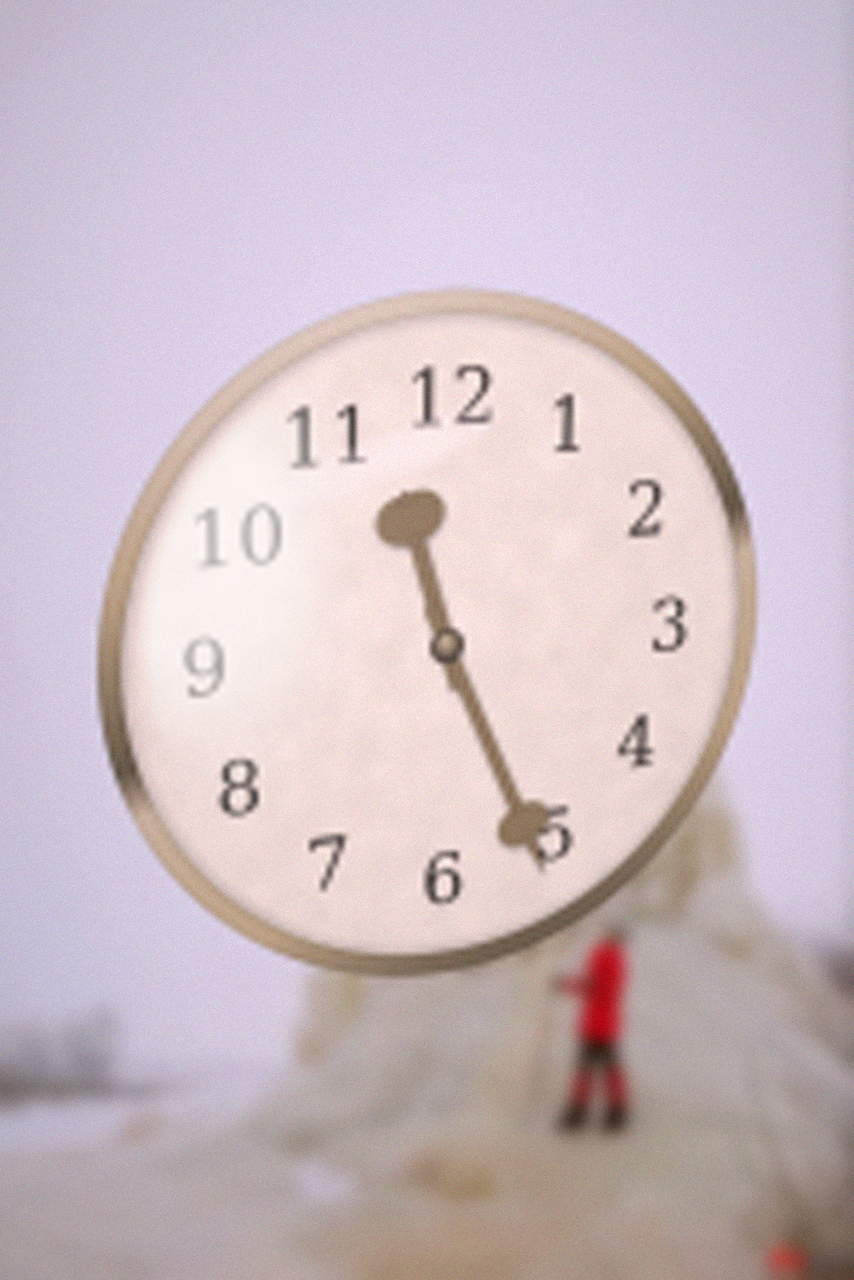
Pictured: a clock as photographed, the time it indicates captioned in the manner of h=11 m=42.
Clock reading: h=11 m=26
